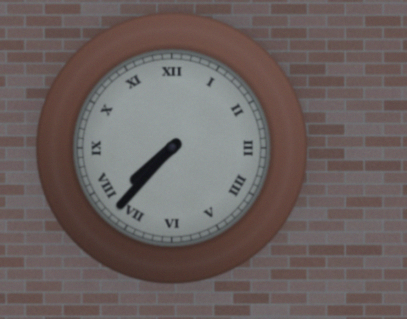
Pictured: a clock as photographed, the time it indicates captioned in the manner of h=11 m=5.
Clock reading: h=7 m=37
